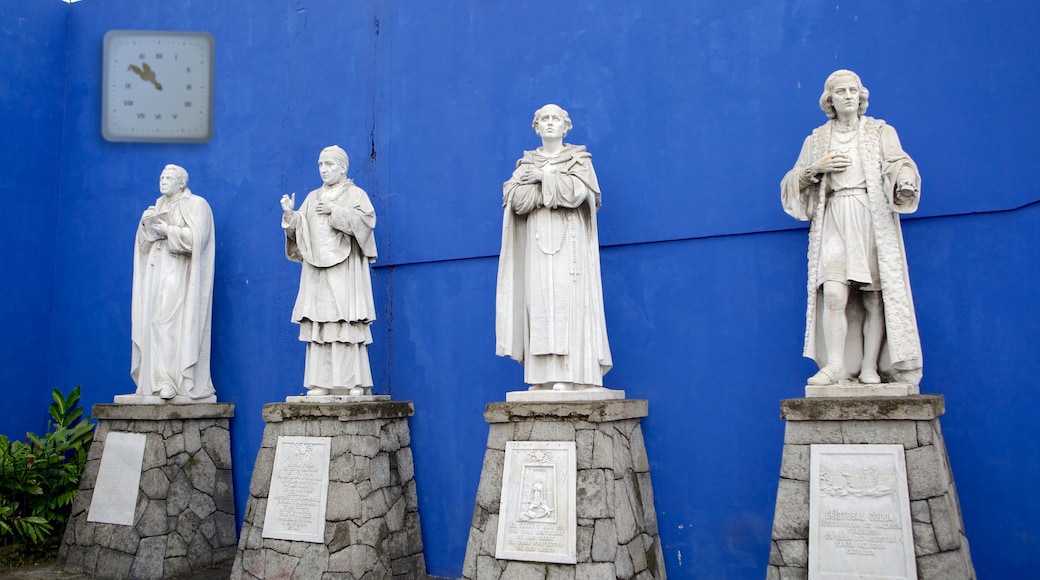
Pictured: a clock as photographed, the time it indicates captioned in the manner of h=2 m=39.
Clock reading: h=10 m=51
